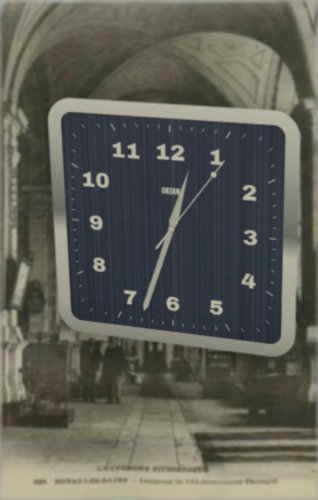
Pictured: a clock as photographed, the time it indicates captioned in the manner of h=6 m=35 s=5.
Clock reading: h=12 m=33 s=6
